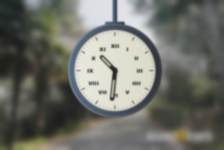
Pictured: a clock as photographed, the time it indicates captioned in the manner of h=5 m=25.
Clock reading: h=10 m=31
